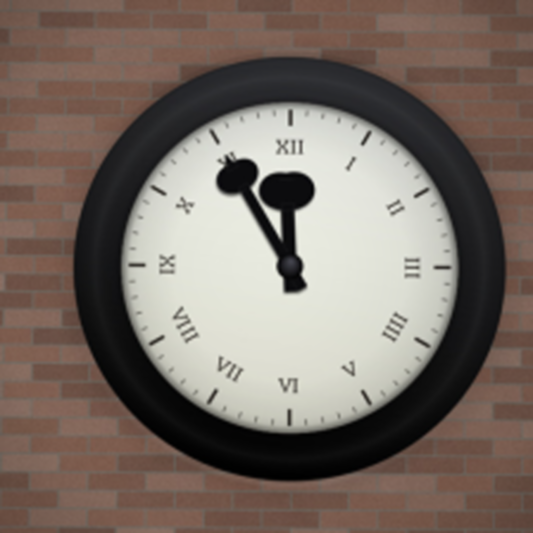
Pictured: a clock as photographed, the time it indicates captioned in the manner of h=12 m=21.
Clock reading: h=11 m=55
